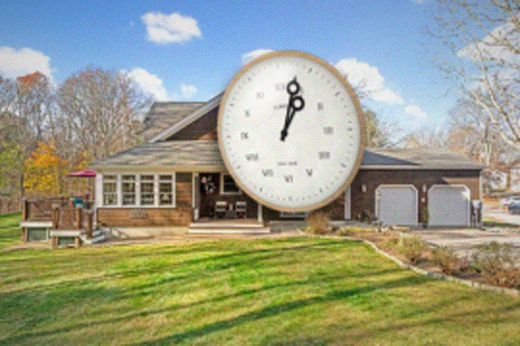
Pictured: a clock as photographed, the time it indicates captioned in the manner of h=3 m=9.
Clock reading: h=1 m=3
